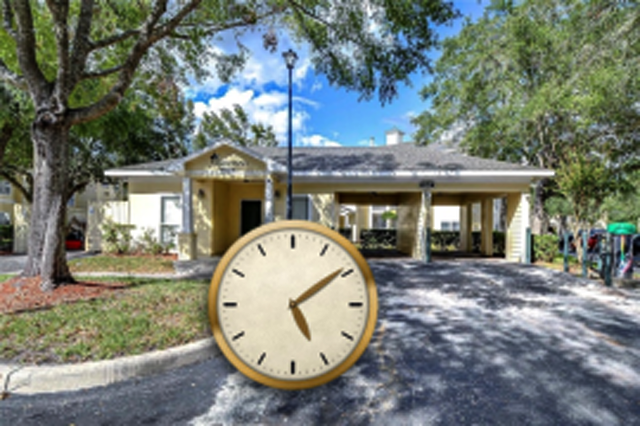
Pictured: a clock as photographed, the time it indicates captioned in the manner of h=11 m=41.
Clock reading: h=5 m=9
